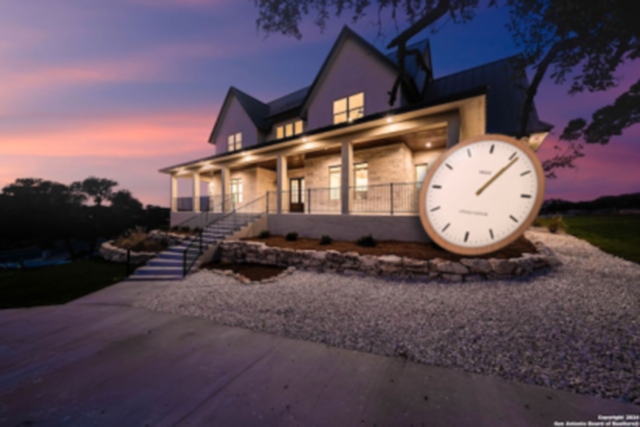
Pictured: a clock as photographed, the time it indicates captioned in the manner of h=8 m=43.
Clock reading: h=1 m=6
